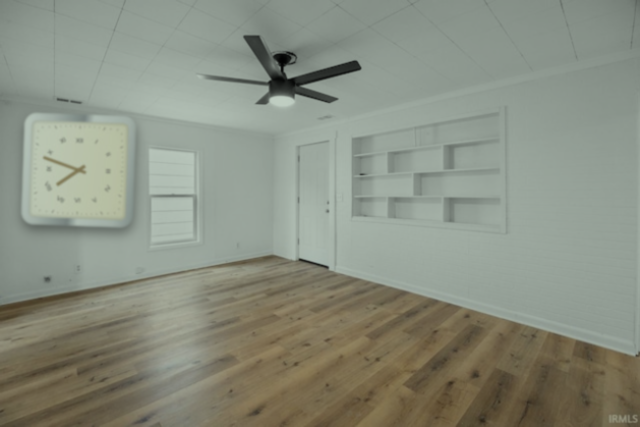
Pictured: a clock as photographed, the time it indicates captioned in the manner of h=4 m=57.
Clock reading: h=7 m=48
